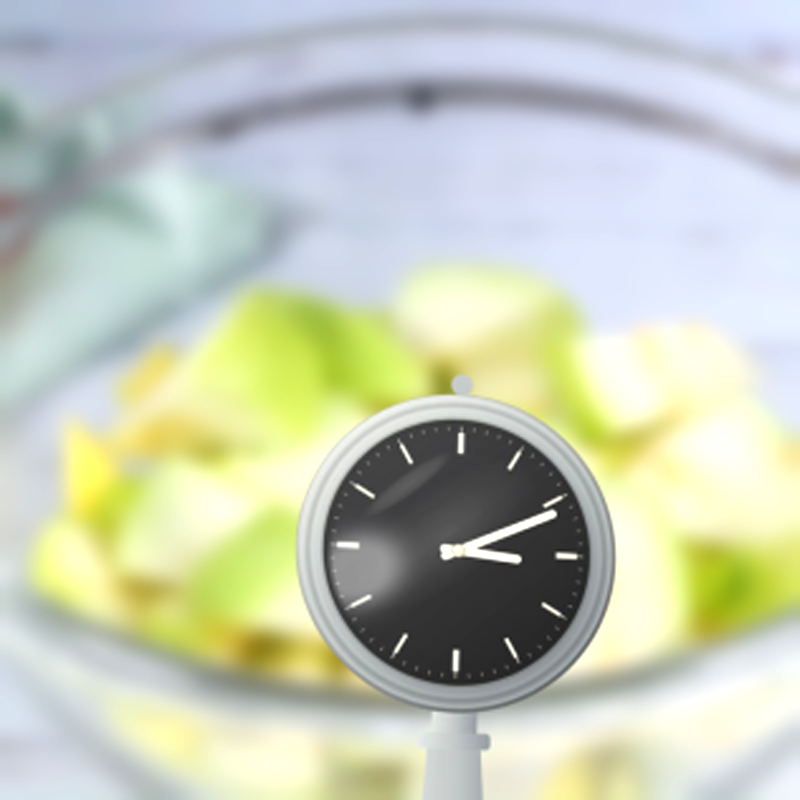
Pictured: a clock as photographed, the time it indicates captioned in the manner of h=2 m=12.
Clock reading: h=3 m=11
